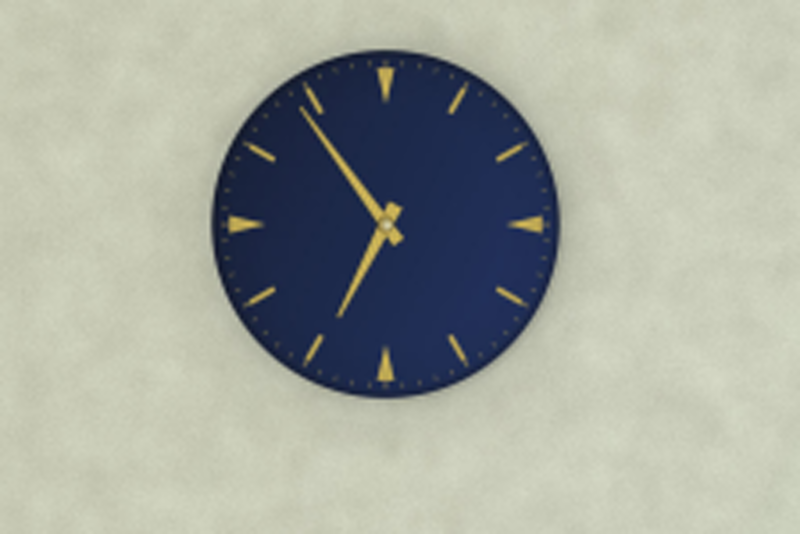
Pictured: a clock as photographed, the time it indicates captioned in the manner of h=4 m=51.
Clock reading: h=6 m=54
